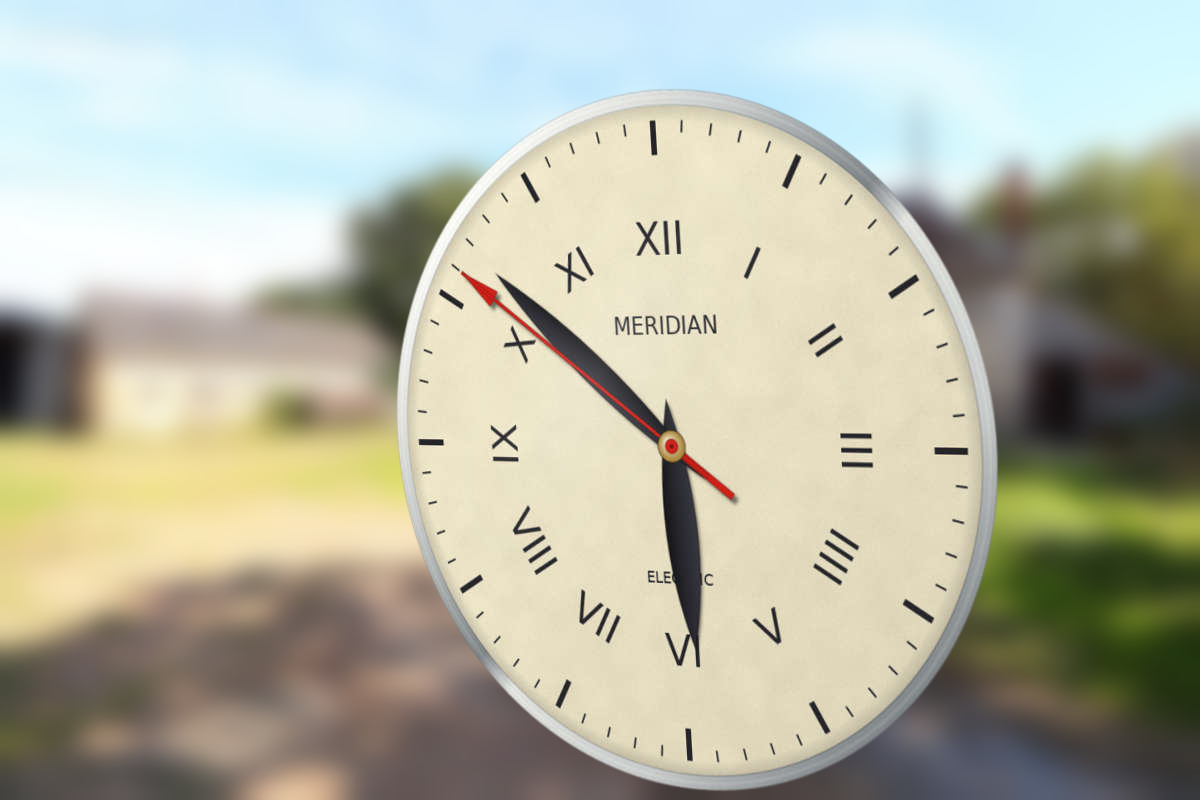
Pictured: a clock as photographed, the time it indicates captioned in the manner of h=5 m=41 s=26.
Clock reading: h=5 m=51 s=51
